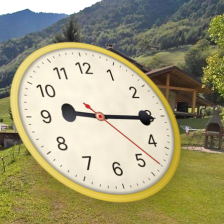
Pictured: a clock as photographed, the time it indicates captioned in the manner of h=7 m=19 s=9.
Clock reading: h=9 m=15 s=23
